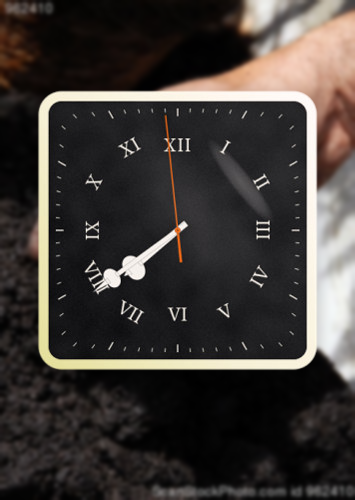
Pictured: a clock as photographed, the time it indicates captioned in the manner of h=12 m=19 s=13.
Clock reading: h=7 m=38 s=59
